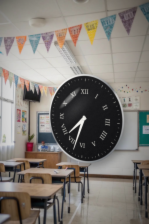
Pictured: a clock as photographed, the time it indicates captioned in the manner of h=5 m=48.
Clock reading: h=7 m=33
